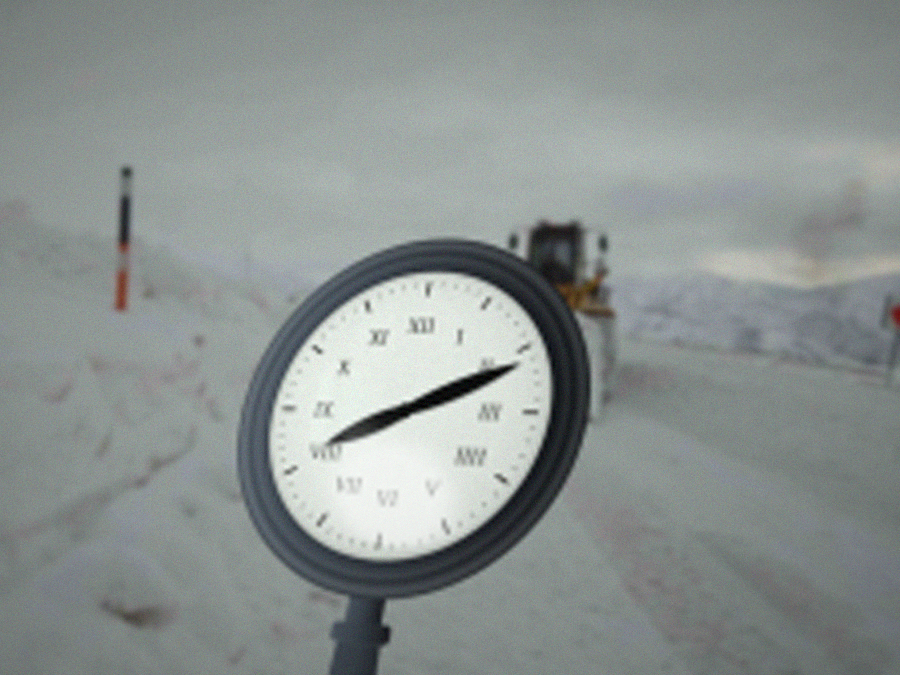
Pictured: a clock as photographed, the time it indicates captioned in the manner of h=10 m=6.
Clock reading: h=8 m=11
